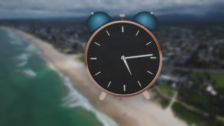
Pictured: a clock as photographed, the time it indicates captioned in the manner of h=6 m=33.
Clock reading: h=5 m=14
